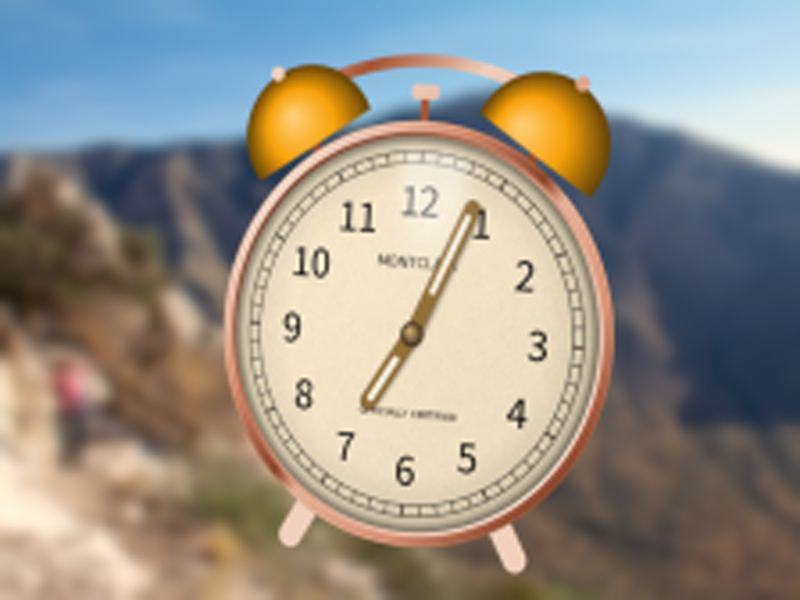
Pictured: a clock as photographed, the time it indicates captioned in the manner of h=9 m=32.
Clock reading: h=7 m=4
